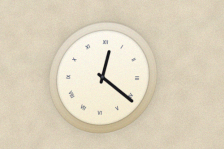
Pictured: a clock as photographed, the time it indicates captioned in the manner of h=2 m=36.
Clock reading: h=12 m=21
